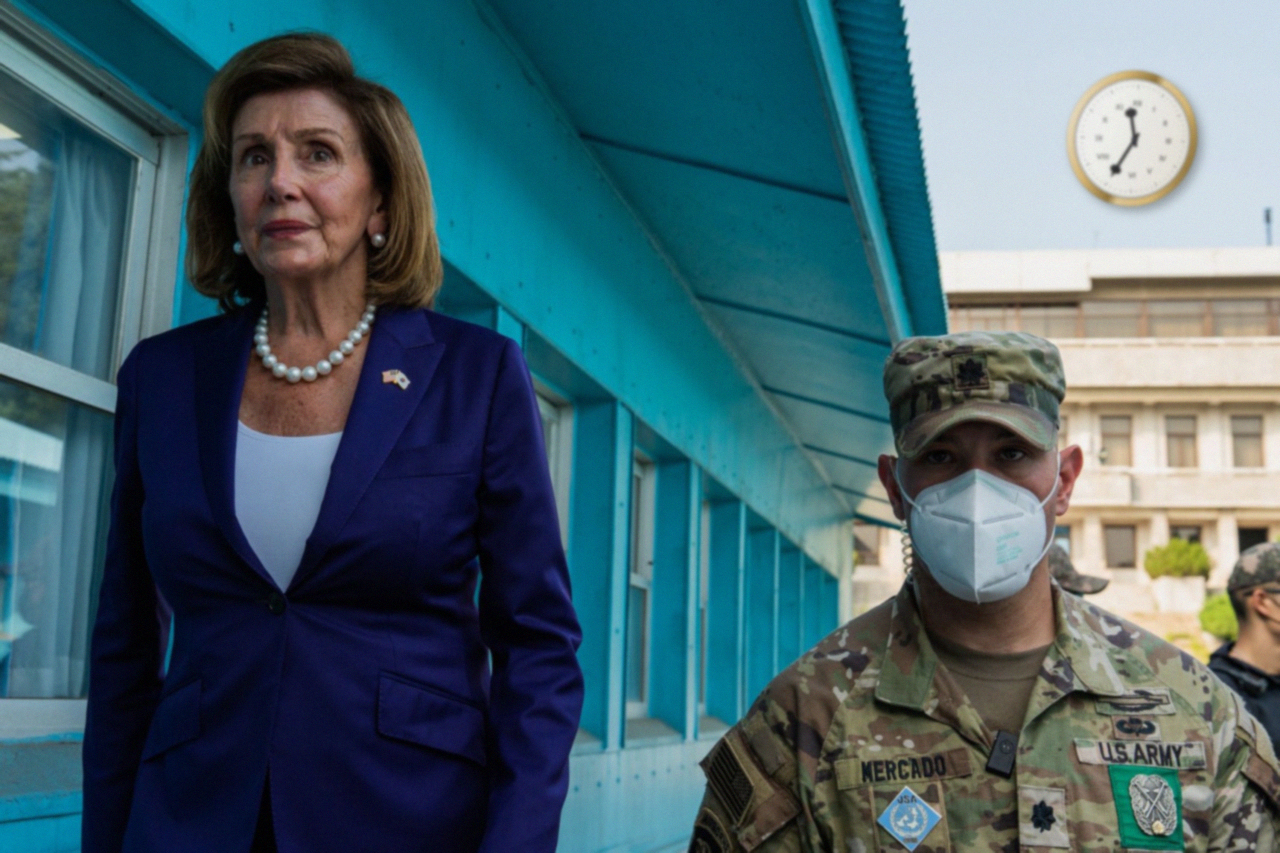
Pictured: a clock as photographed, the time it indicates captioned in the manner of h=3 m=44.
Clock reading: h=11 m=35
